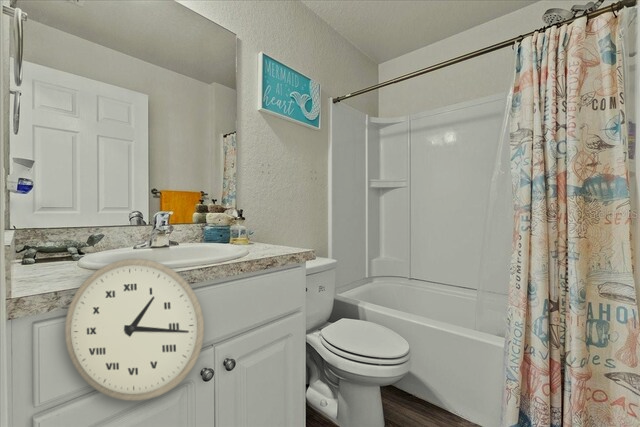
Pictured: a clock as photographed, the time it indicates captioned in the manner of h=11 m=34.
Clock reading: h=1 m=16
